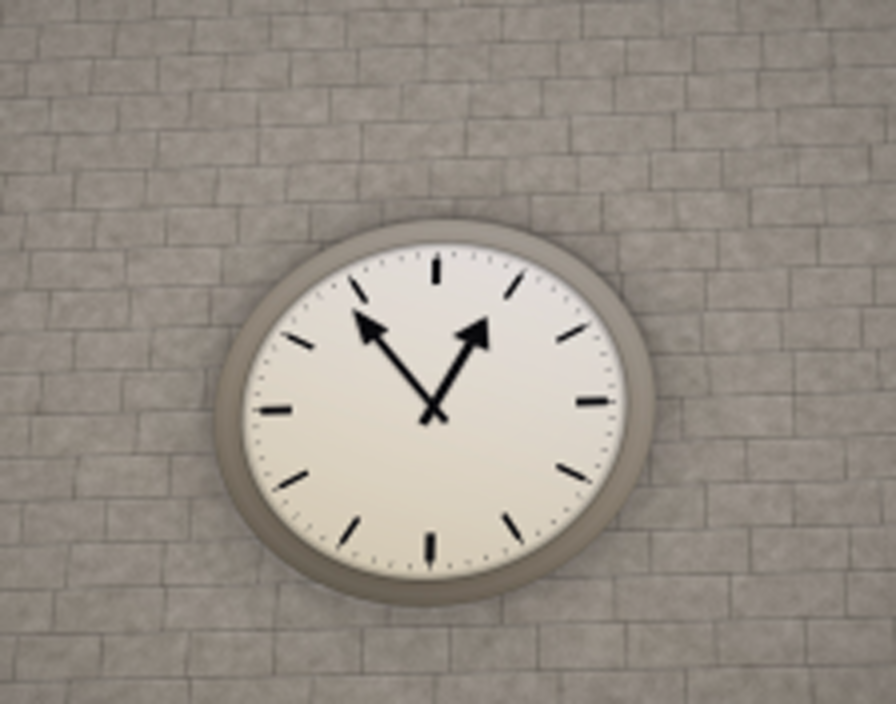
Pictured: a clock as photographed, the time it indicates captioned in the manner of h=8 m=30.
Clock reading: h=12 m=54
